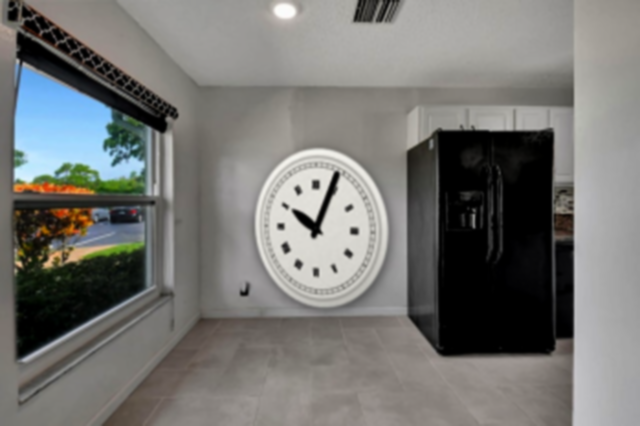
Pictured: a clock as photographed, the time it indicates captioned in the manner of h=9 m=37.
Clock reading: h=10 m=4
